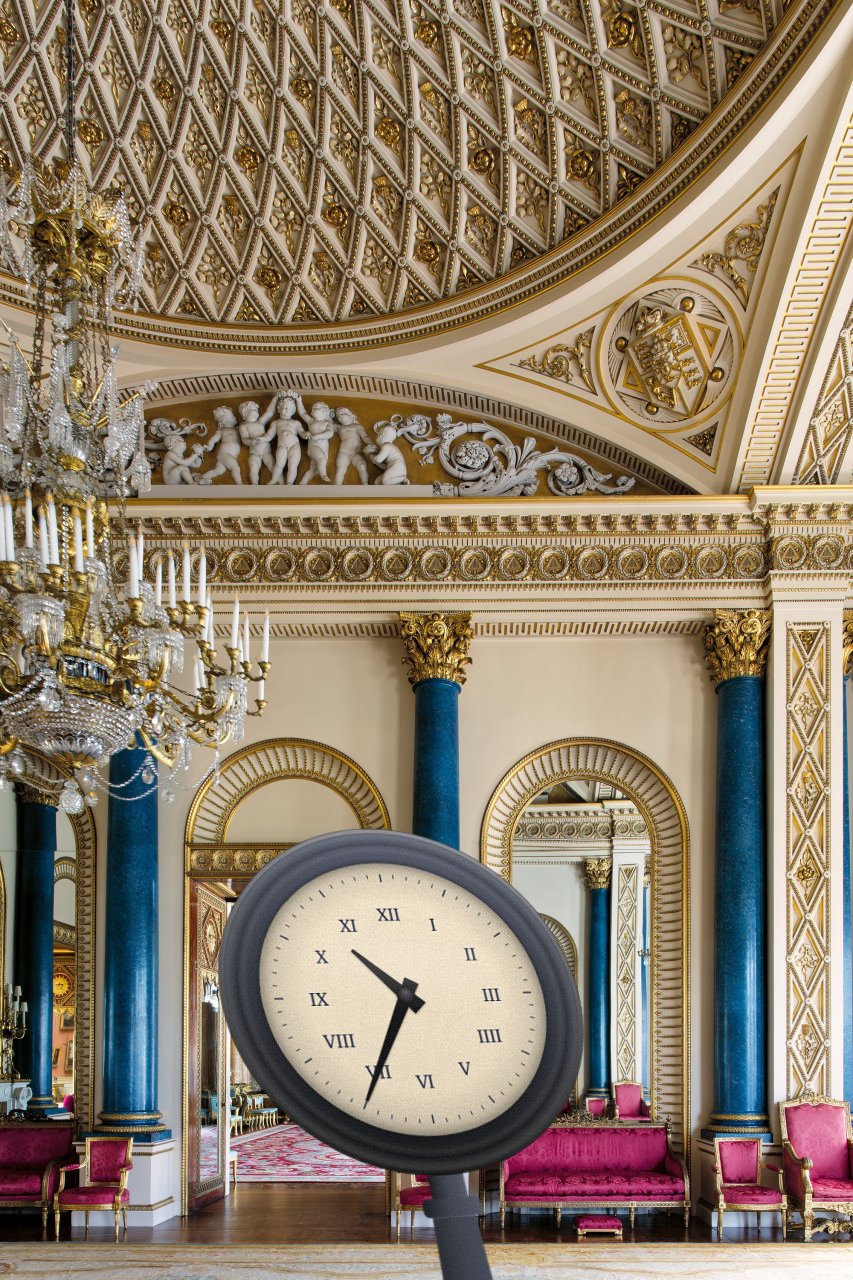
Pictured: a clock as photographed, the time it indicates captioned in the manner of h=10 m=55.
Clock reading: h=10 m=35
